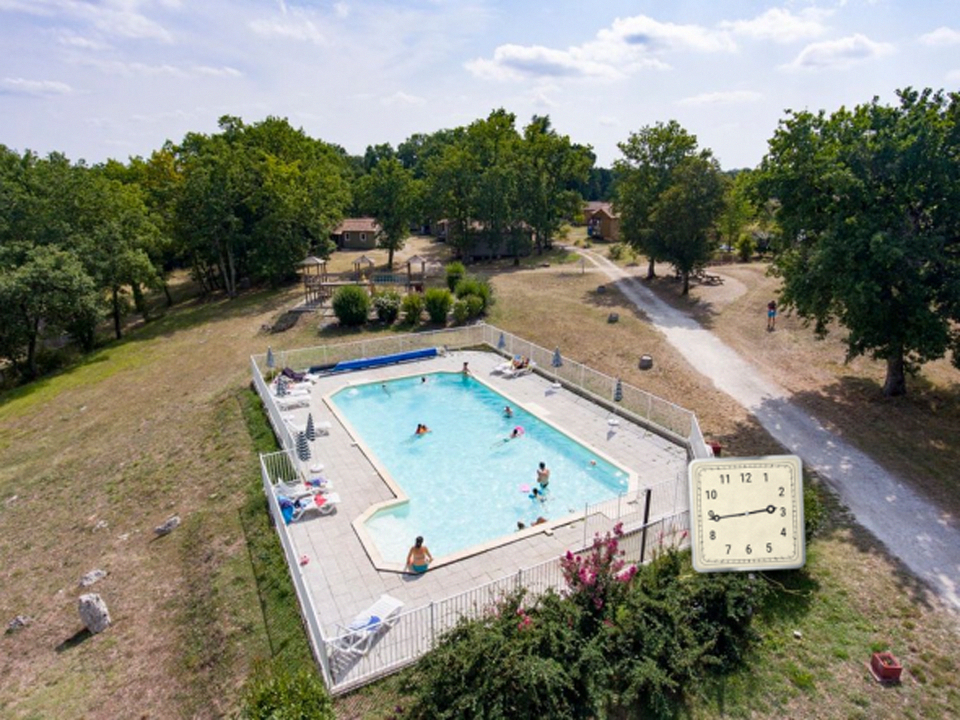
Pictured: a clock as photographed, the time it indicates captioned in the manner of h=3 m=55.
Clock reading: h=2 m=44
